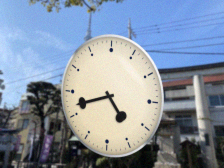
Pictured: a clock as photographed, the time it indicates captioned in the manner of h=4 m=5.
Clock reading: h=4 m=42
